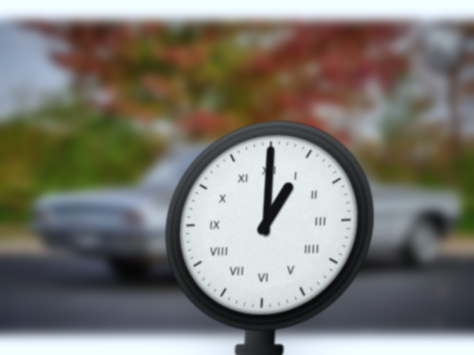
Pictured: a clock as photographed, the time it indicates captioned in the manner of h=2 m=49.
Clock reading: h=1 m=0
